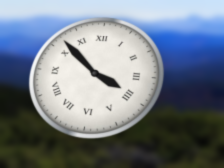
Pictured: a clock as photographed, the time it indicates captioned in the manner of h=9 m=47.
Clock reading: h=3 m=52
